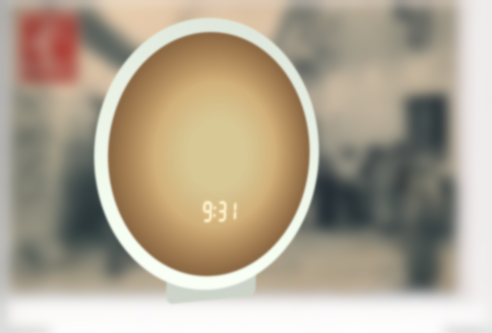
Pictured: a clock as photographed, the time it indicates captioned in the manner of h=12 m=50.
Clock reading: h=9 m=31
